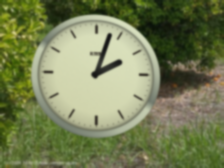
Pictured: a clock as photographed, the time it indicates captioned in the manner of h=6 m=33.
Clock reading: h=2 m=3
